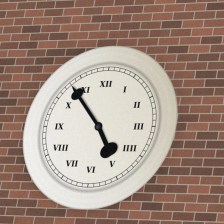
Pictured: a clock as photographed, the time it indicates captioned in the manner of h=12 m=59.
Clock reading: h=4 m=53
